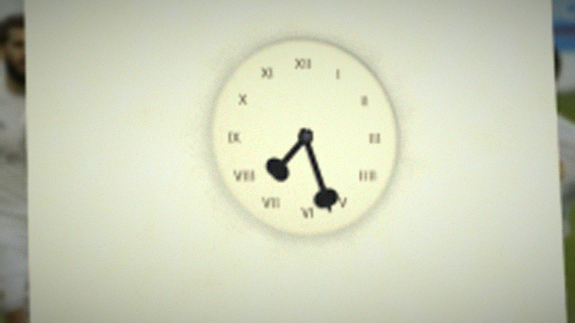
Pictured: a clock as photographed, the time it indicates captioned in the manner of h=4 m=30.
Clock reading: h=7 m=27
